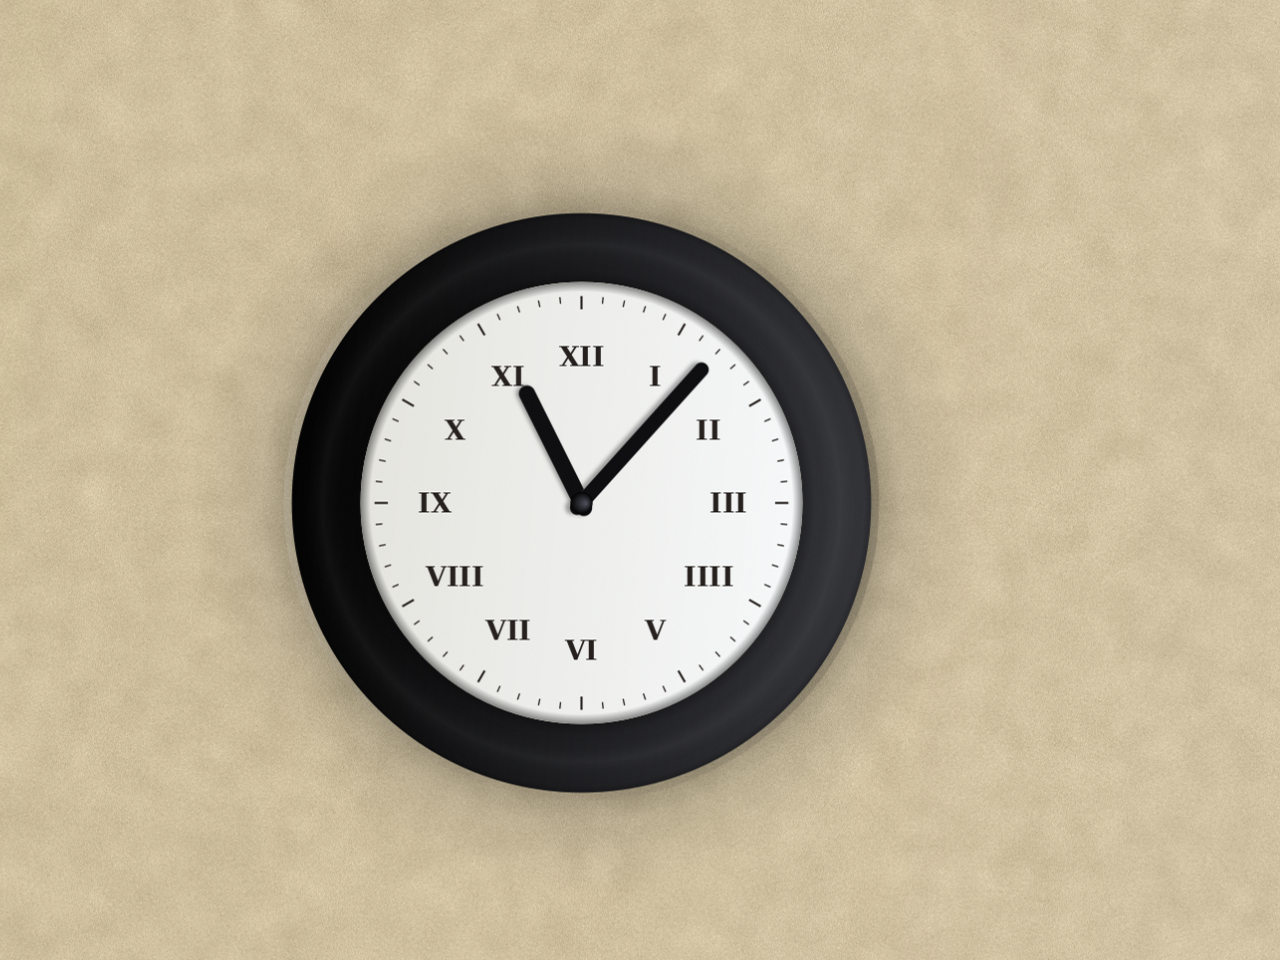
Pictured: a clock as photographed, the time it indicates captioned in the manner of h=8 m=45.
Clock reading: h=11 m=7
